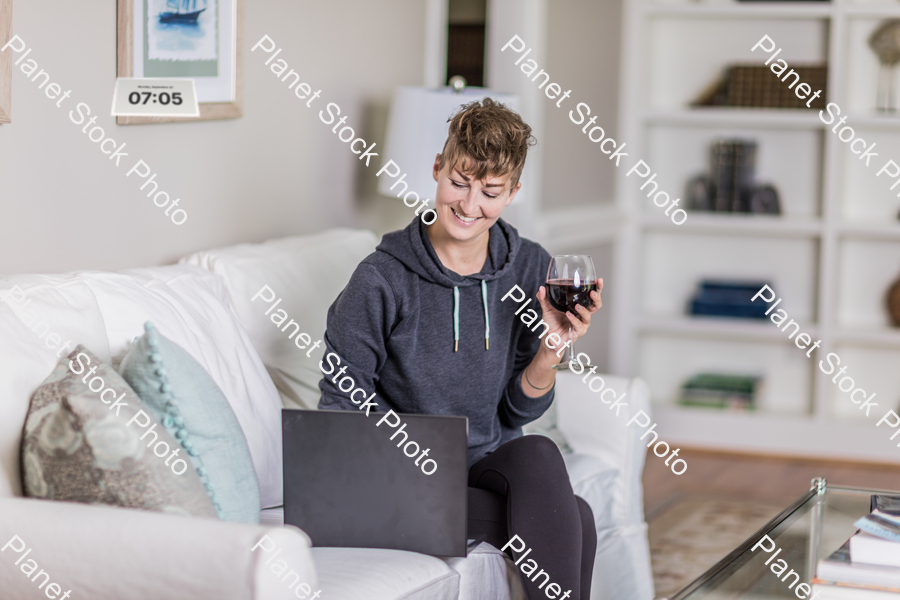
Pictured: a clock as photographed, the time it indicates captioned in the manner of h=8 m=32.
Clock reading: h=7 m=5
